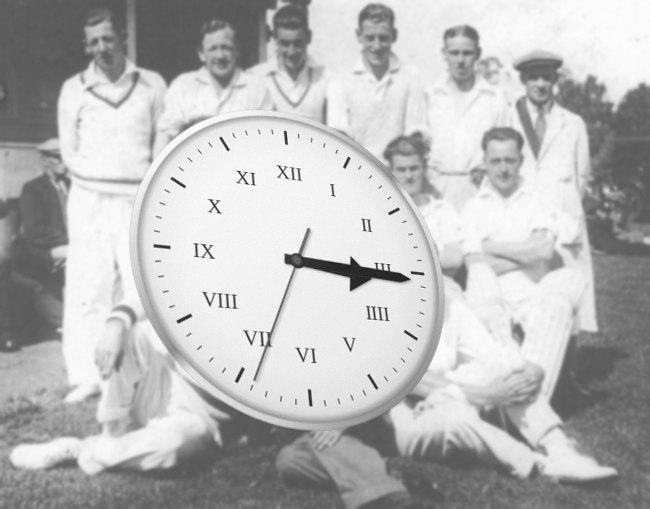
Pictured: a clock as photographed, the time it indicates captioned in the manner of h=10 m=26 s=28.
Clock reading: h=3 m=15 s=34
